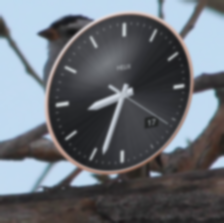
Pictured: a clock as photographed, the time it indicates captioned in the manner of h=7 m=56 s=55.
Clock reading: h=8 m=33 s=21
